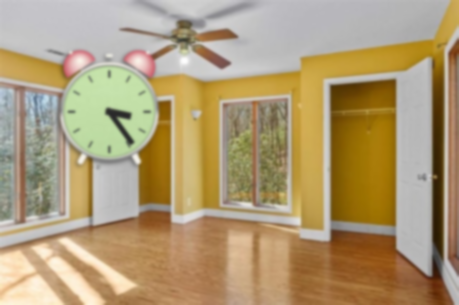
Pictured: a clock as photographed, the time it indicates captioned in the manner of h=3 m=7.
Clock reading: h=3 m=24
